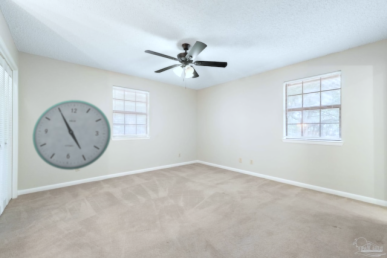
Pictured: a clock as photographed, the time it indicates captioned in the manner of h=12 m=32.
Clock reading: h=4 m=55
